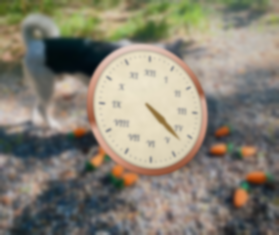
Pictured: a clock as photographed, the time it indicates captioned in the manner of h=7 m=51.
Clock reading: h=4 m=22
